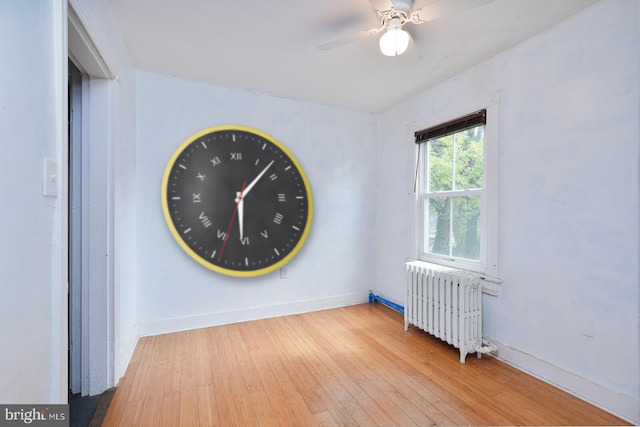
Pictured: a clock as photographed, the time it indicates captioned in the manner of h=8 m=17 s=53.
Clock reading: h=6 m=7 s=34
